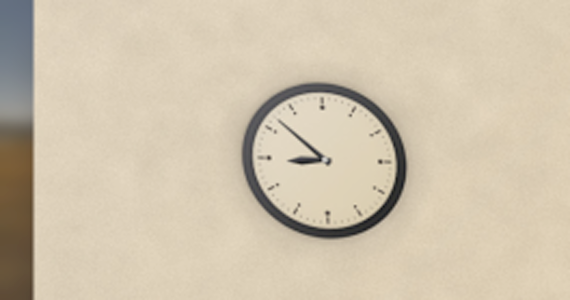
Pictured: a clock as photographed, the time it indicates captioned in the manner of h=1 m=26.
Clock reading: h=8 m=52
